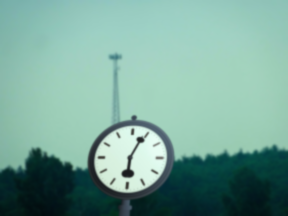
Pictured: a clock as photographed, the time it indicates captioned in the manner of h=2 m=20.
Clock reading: h=6 m=4
